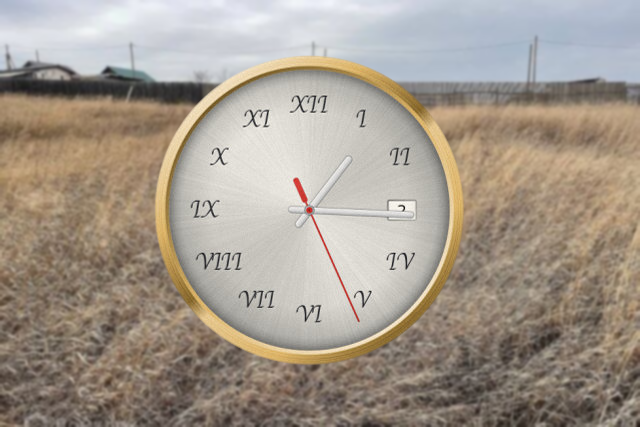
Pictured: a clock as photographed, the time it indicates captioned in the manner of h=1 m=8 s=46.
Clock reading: h=1 m=15 s=26
